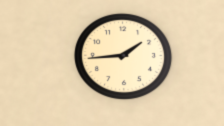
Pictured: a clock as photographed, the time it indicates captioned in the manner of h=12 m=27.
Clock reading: h=1 m=44
